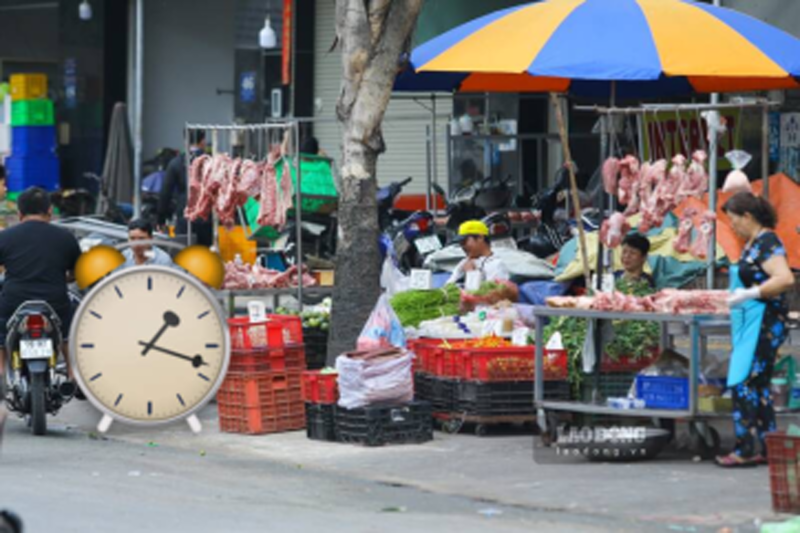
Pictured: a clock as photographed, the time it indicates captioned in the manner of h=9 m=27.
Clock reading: h=1 m=18
